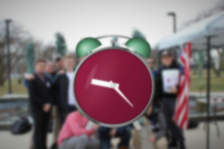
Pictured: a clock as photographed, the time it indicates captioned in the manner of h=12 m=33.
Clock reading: h=9 m=23
